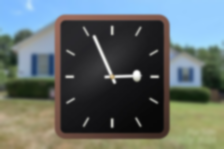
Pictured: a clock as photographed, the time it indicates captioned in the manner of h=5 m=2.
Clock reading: h=2 m=56
